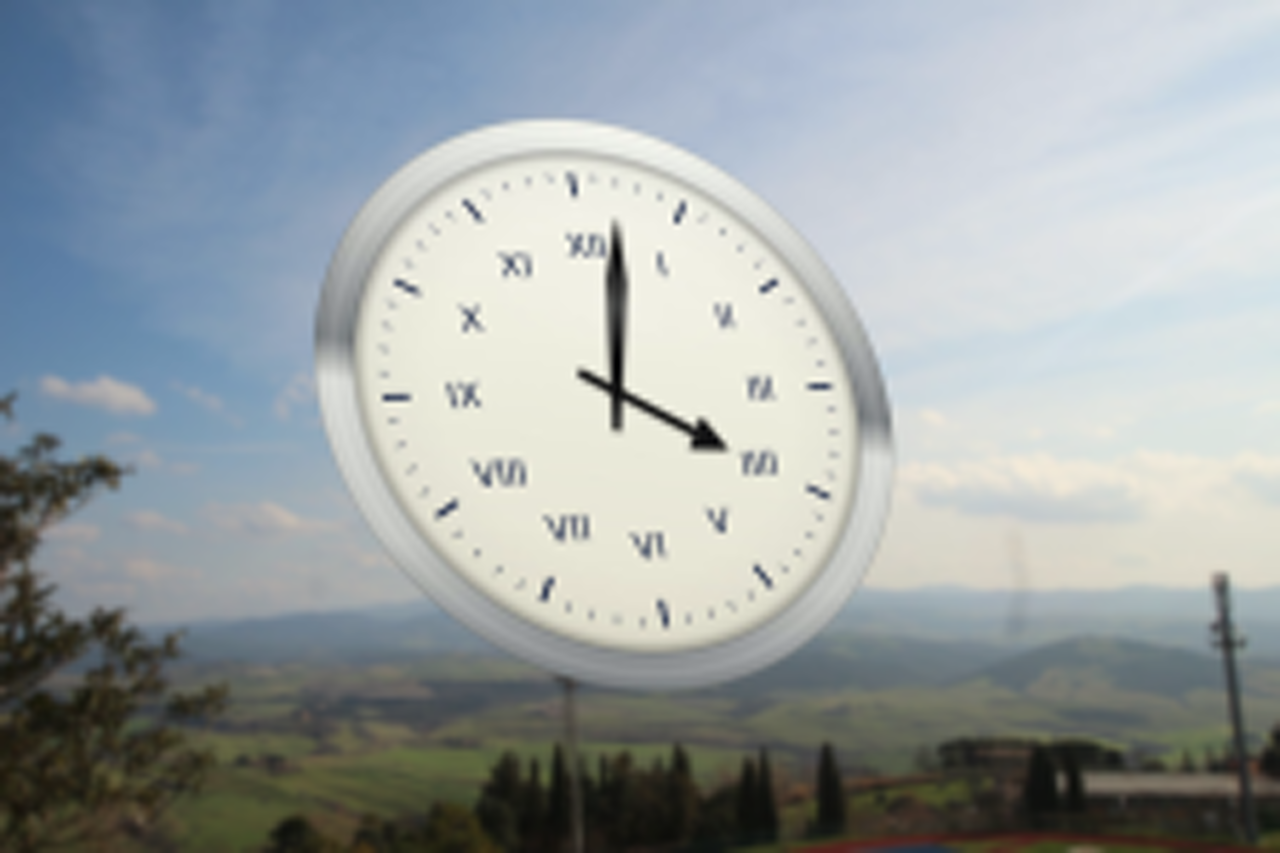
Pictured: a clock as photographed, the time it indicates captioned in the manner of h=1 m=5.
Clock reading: h=4 m=2
